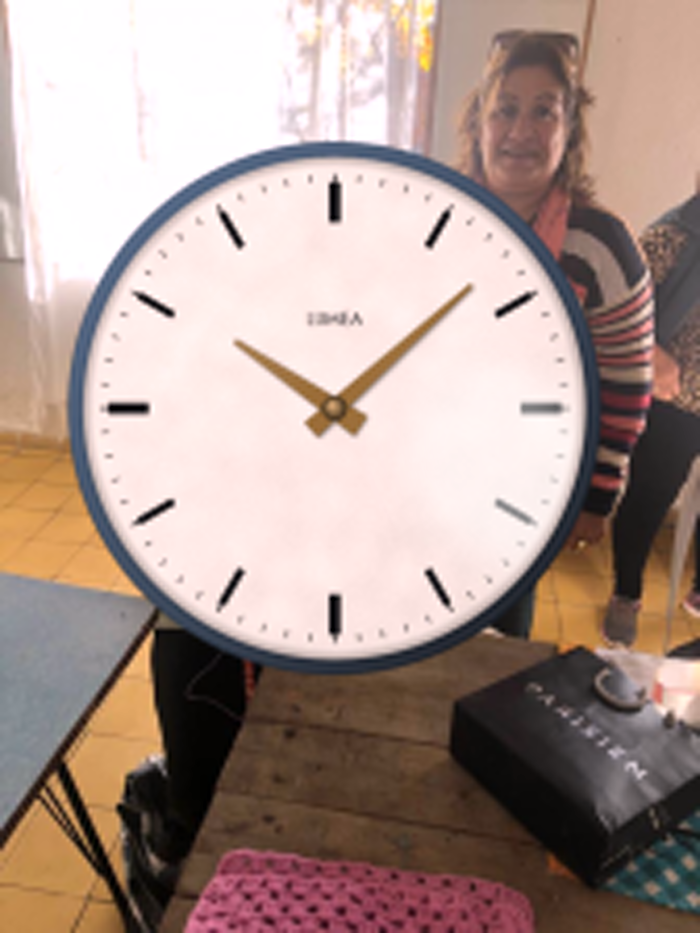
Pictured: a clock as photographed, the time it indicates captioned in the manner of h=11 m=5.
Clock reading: h=10 m=8
